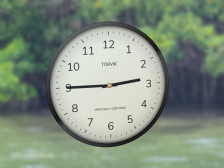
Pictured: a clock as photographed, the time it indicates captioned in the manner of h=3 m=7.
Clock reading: h=2 m=45
